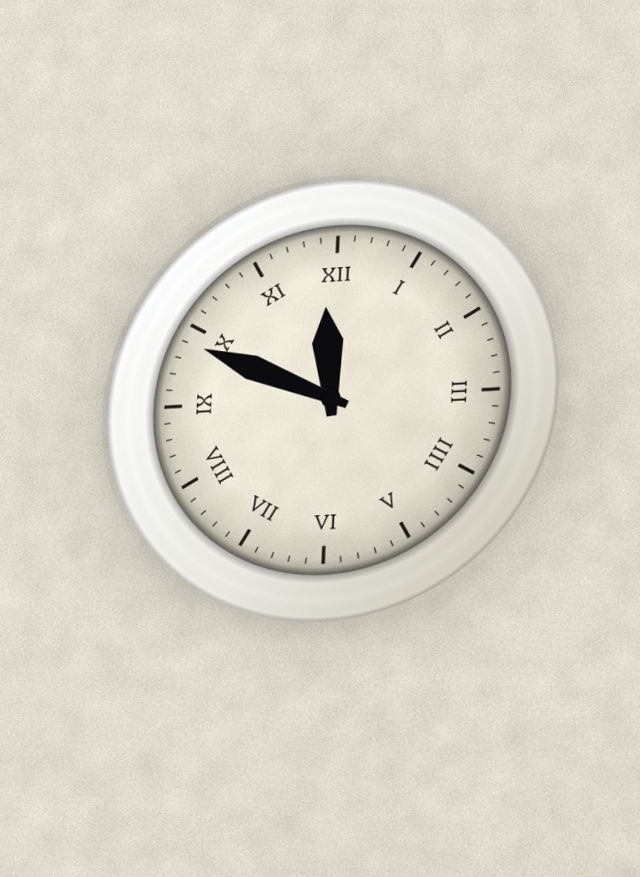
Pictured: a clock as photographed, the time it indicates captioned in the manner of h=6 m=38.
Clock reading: h=11 m=49
